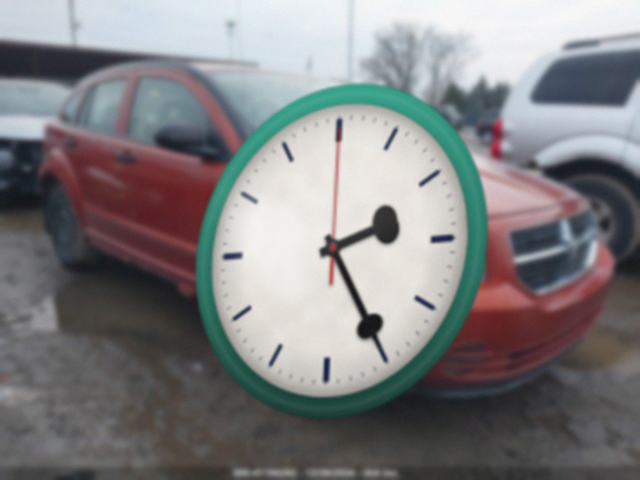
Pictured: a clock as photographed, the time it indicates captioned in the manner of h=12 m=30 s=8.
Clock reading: h=2 m=25 s=0
